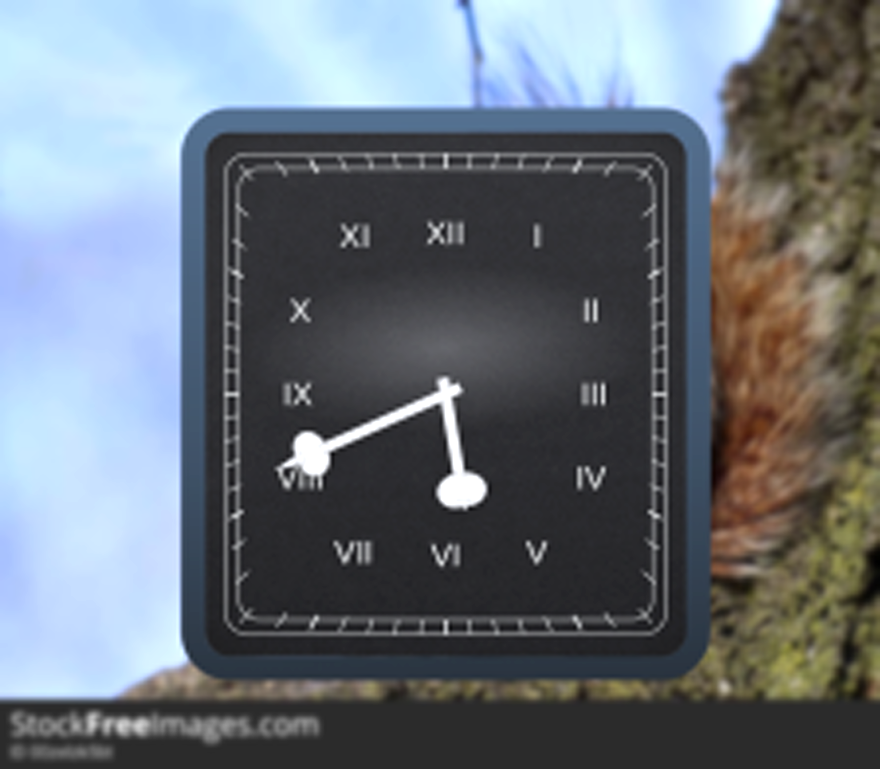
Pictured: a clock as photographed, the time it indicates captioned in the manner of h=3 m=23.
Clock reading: h=5 m=41
